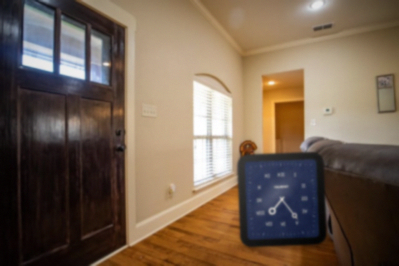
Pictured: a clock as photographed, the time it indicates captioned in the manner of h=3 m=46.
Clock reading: h=7 m=24
